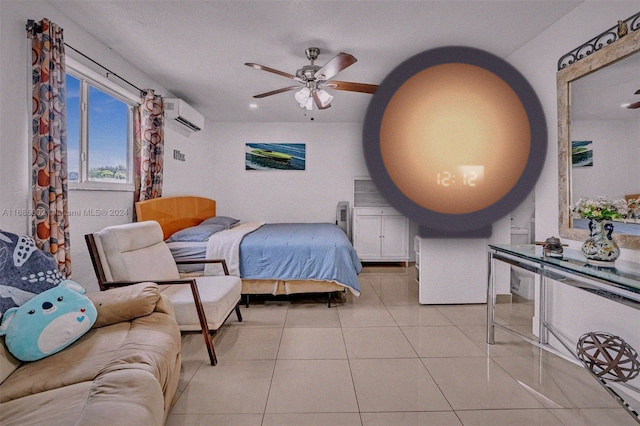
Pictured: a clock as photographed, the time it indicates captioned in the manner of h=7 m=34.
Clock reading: h=12 m=12
